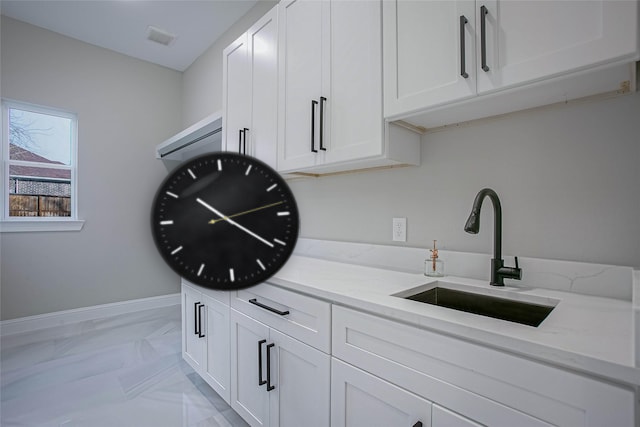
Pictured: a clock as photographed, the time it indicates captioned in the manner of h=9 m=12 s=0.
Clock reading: h=10 m=21 s=13
